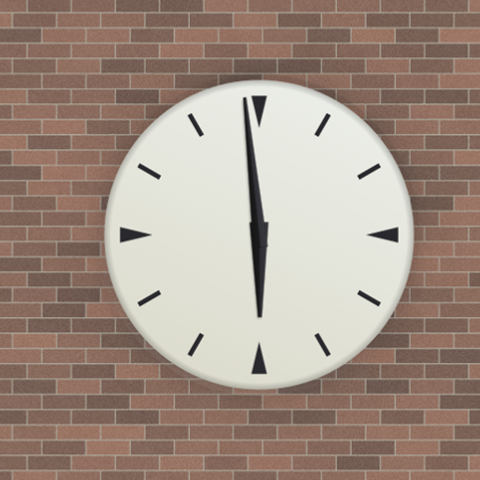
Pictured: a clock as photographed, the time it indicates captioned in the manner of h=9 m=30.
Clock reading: h=5 m=59
